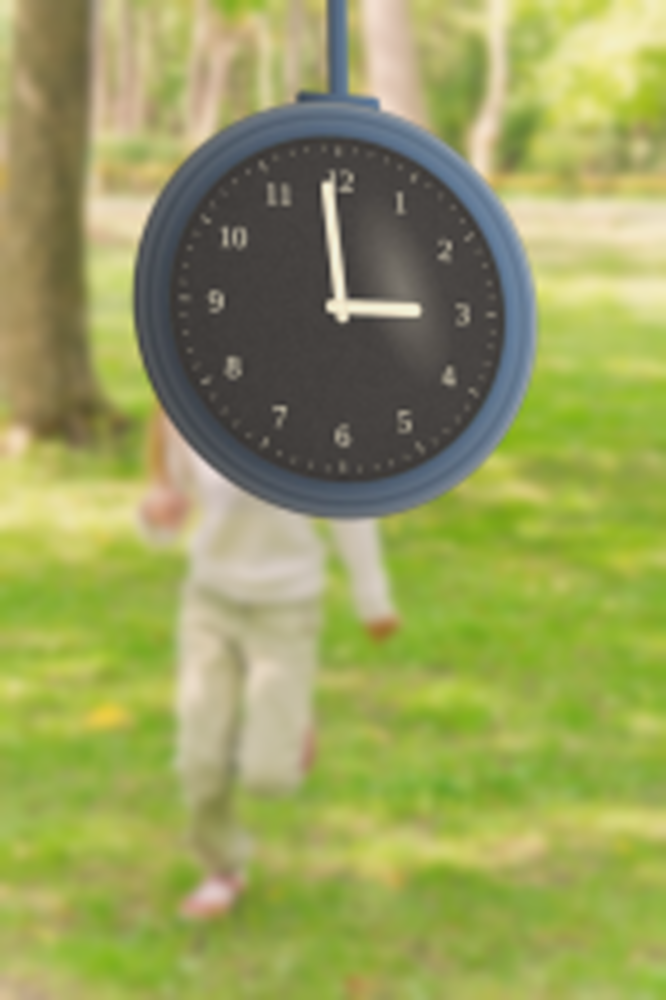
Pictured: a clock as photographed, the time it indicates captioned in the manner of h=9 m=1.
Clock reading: h=2 m=59
